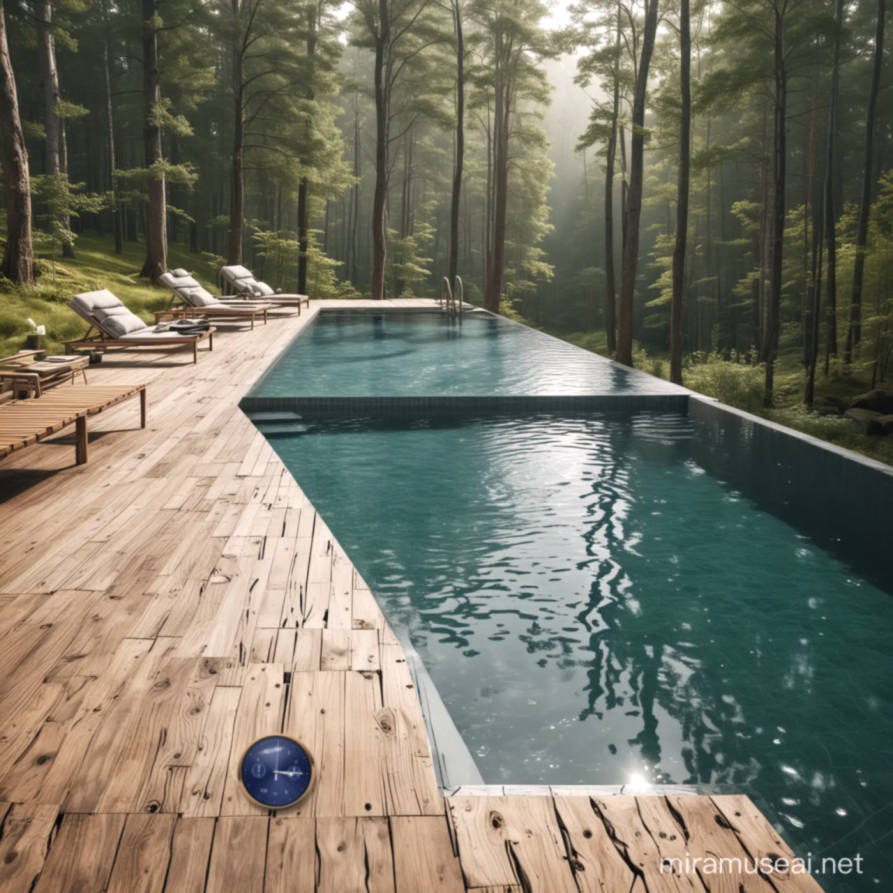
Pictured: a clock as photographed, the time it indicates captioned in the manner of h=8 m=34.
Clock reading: h=3 m=15
